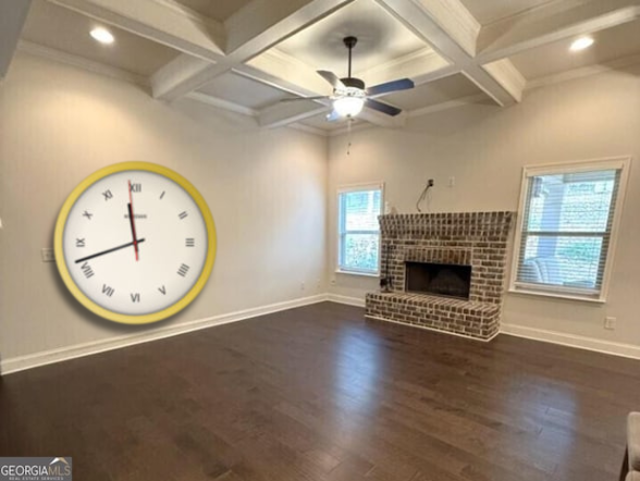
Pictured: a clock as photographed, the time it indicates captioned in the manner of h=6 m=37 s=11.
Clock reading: h=11 m=41 s=59
